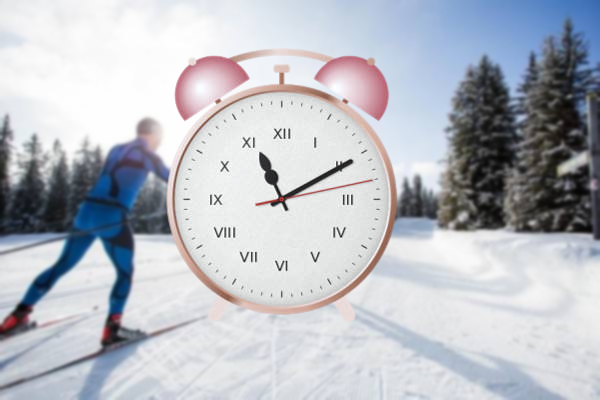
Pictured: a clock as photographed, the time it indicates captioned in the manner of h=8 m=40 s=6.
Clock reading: h=11 m=10 s=13
